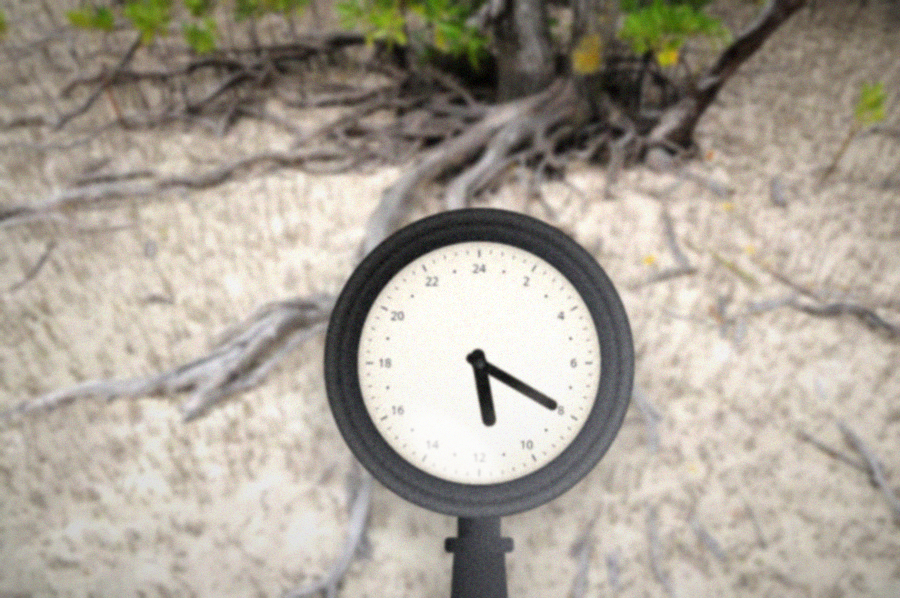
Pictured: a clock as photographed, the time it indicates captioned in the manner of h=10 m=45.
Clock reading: h=11 m=20
